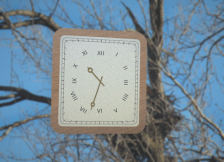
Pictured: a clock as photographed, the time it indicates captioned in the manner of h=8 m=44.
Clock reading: h=10 m=33
